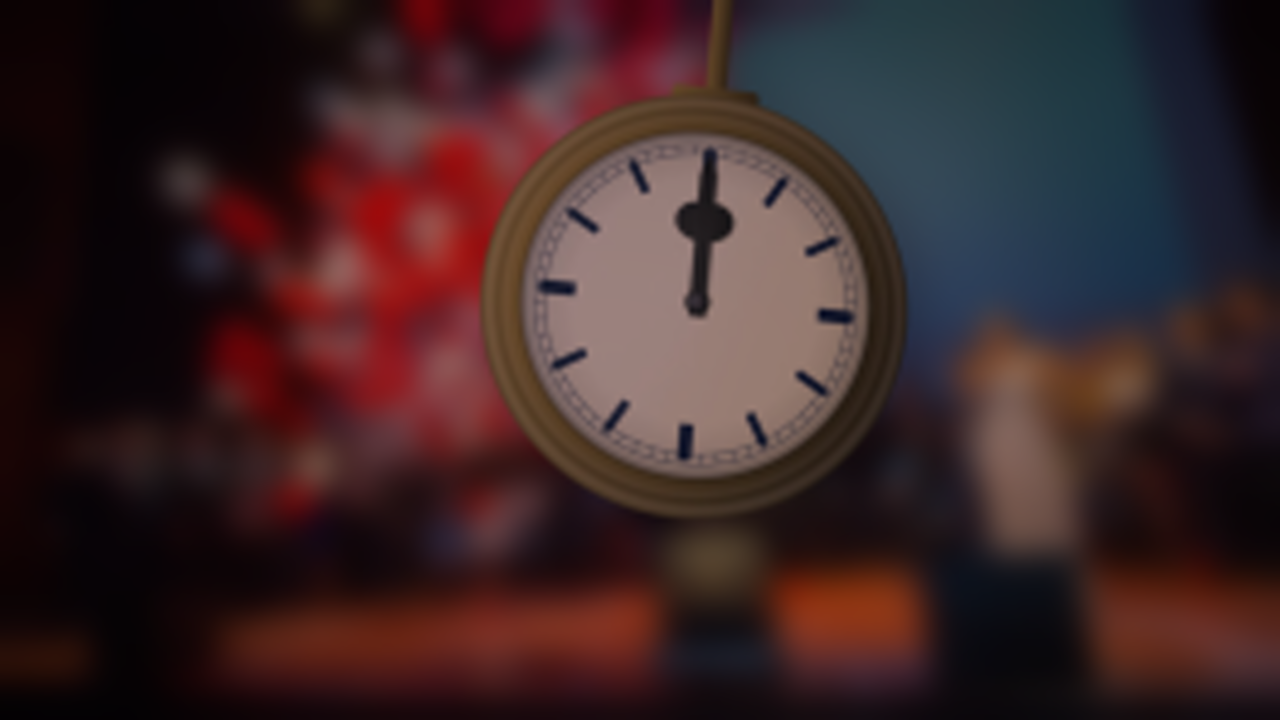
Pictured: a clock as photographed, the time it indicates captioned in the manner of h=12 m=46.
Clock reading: h=12 m=0
